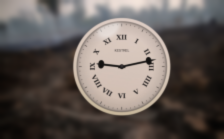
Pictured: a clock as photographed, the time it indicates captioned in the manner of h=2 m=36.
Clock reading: h=9 m=13
